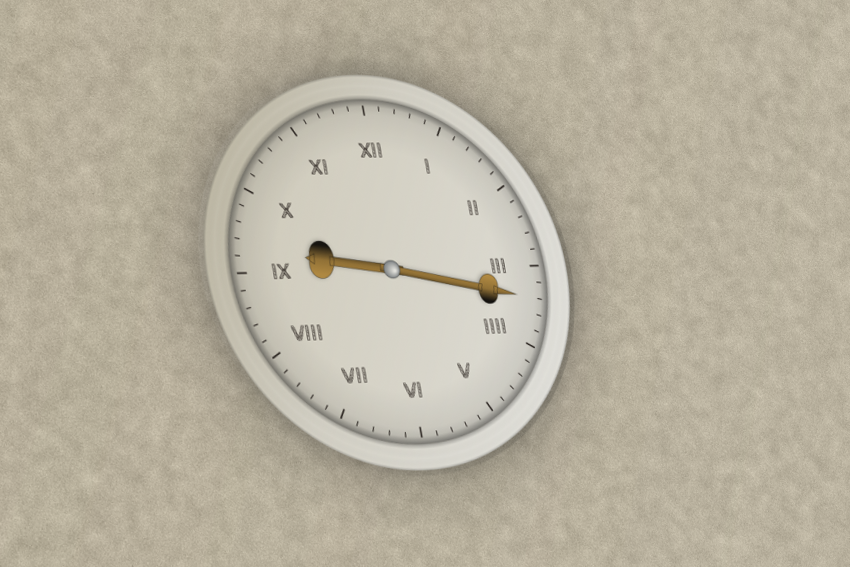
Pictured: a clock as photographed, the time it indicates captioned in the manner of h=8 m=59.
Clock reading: h=9 m=17
